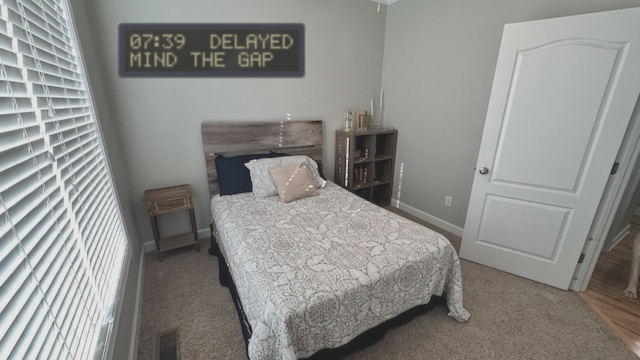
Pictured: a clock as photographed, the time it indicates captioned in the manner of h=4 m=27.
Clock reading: h=7 m=39
